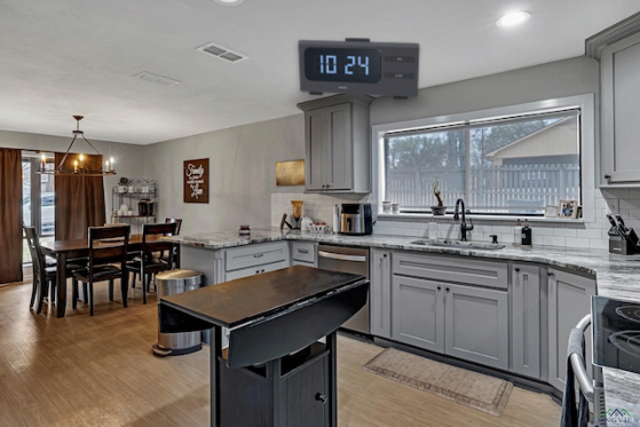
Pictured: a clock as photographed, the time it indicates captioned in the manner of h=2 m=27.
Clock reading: h=10 m=24
